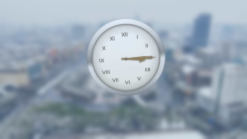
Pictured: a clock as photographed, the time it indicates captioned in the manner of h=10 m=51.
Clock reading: h=3 m=15
